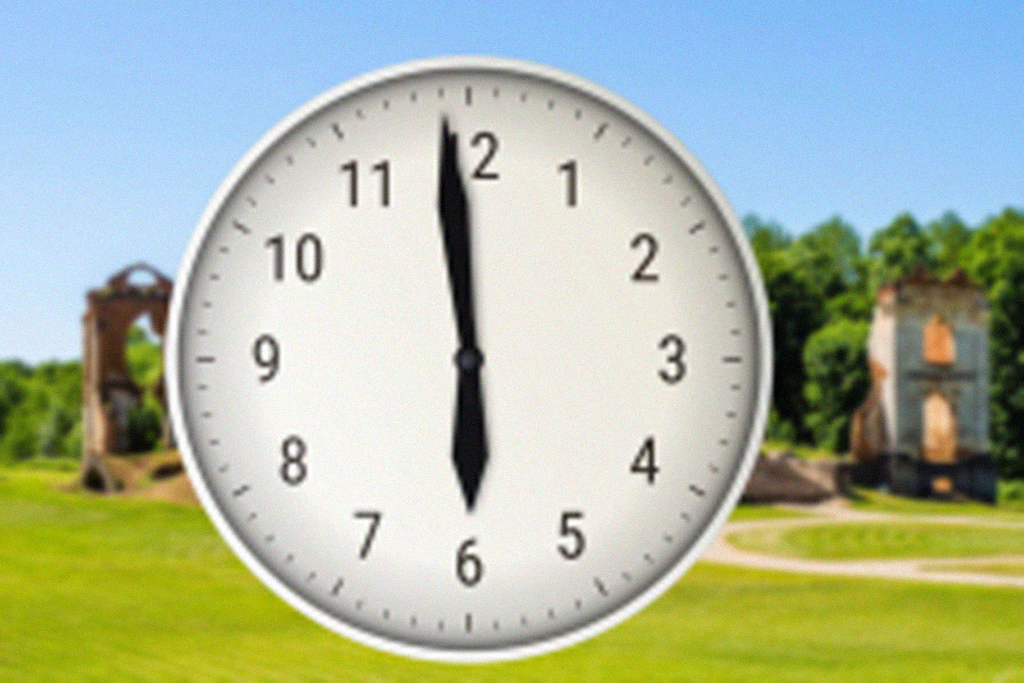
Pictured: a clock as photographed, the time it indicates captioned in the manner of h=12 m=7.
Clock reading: h=5 m=59
